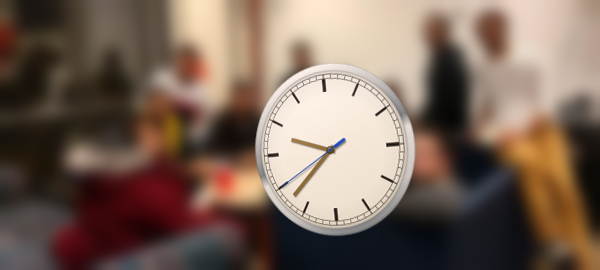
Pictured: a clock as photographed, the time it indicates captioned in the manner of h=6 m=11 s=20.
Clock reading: h=9 m=37 s=40
